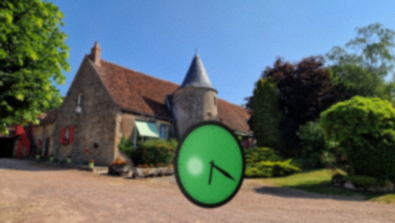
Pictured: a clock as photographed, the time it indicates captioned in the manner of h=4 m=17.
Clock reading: h=6 m=20
